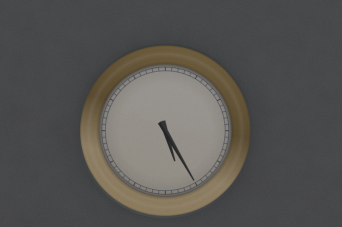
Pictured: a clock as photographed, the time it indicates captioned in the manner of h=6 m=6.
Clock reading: h=5 m=25
